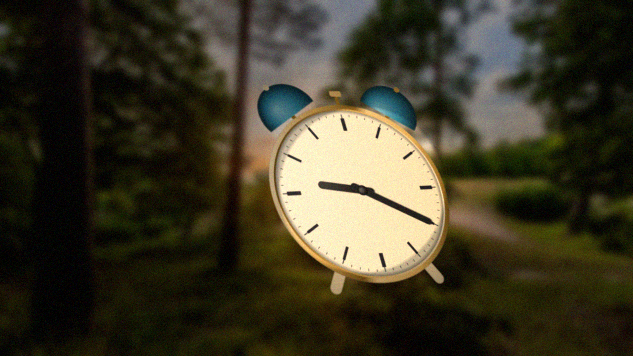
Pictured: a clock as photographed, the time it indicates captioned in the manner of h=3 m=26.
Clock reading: h=9 m=20
